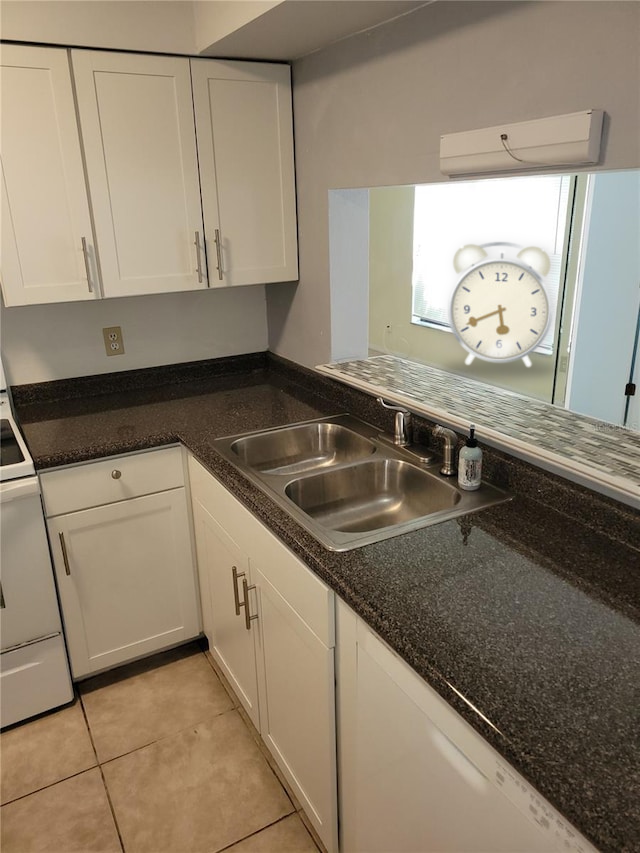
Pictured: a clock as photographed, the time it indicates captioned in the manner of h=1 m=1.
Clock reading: h=5 m=41
